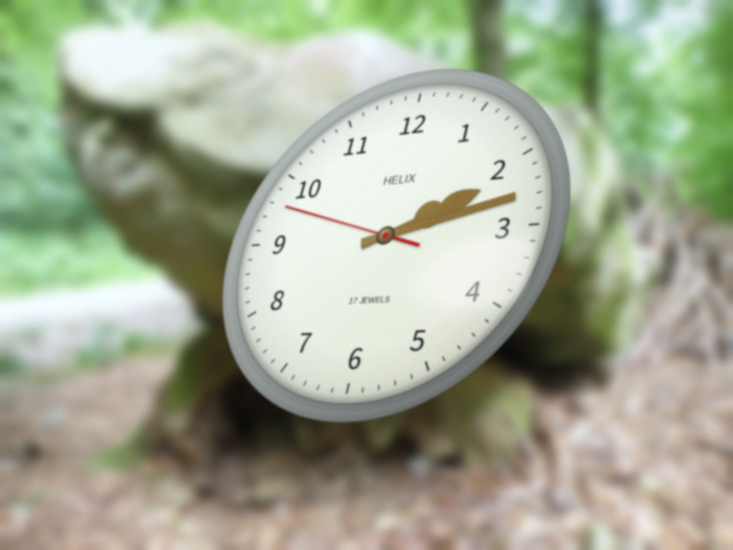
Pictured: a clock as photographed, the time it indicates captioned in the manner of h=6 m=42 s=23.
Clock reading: h=2 m=12 s=48
